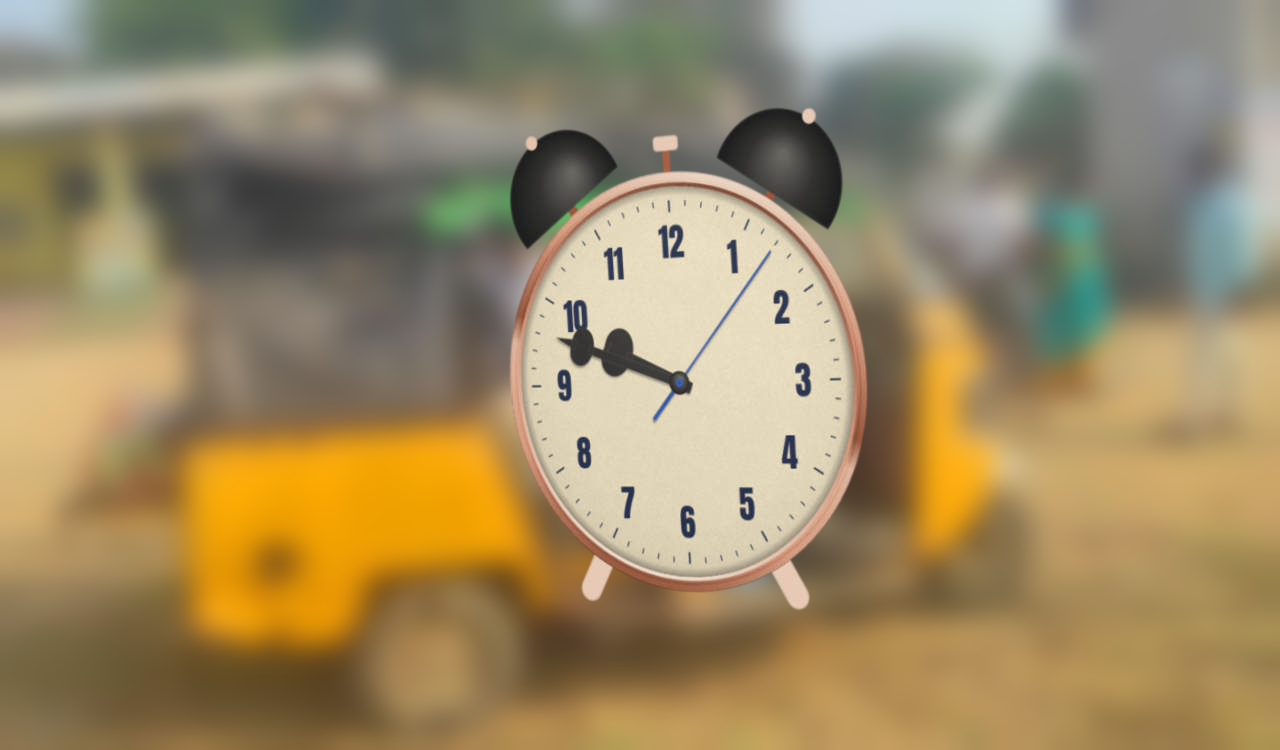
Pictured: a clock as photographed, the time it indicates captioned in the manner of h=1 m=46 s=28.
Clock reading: h=9 m=48 s=7
